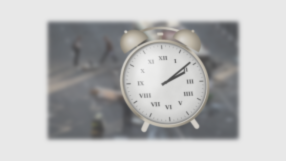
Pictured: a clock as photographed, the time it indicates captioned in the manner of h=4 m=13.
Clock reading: h=2 m=9
